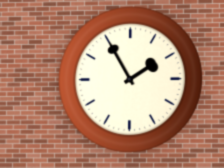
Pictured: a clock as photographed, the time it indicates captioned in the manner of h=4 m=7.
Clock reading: h=1 m=55
